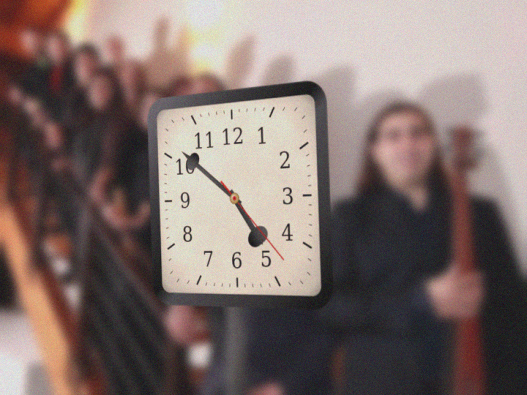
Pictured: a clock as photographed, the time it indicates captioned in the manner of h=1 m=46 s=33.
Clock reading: h=4 m=51 s=23
